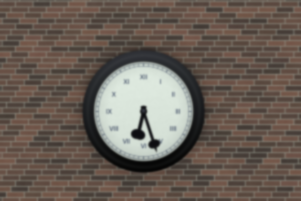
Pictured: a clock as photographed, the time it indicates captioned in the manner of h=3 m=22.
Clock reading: h=6 m=27
